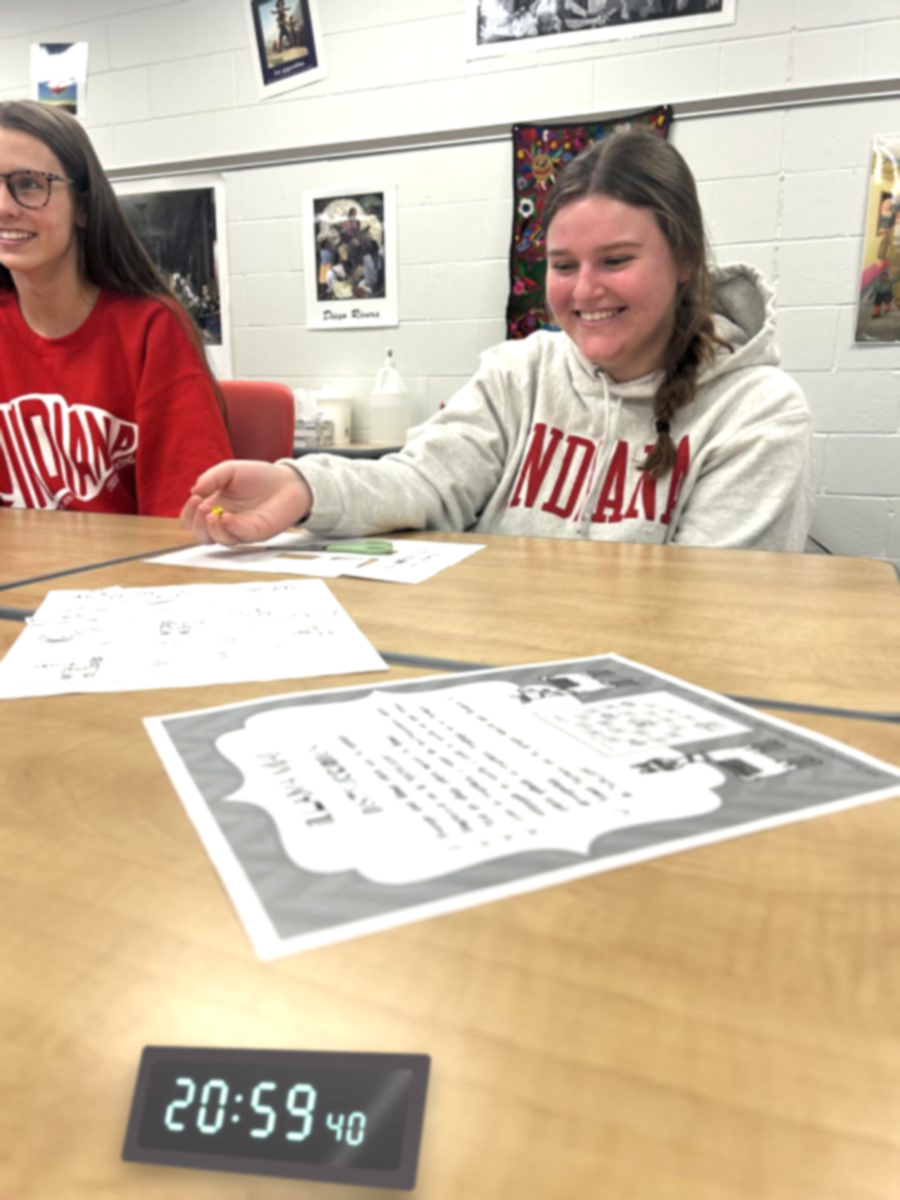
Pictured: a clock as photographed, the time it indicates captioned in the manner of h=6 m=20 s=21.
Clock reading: h=20 m=59 s=40
